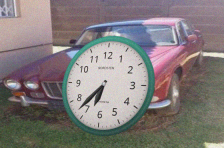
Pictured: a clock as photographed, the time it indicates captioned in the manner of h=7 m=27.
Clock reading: h=6 m=37
